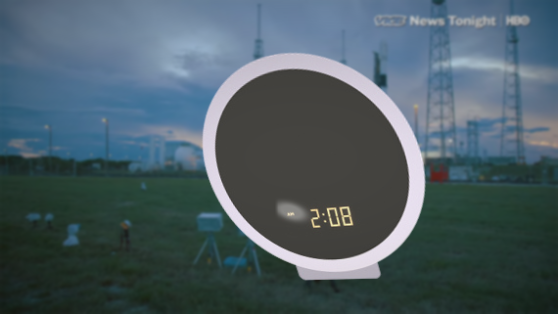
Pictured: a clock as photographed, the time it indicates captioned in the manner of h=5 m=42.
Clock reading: h=2 m=8
